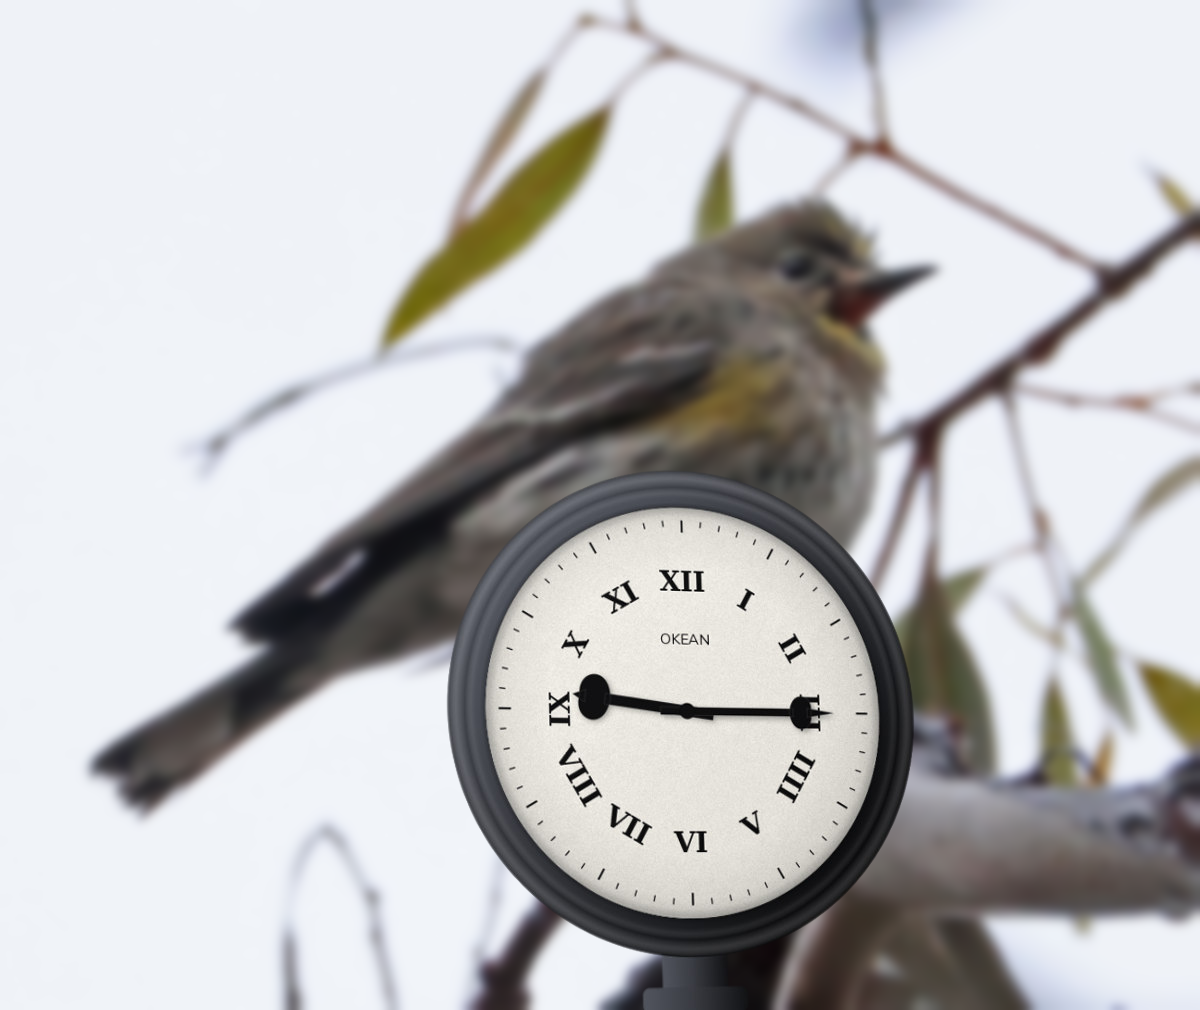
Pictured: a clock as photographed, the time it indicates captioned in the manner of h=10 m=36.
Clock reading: h=9 m=15
